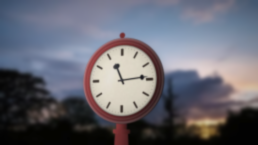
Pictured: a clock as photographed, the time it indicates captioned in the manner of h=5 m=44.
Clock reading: h=11 m=14
